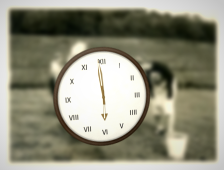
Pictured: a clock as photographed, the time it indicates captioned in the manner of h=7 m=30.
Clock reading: h=5 m=59
